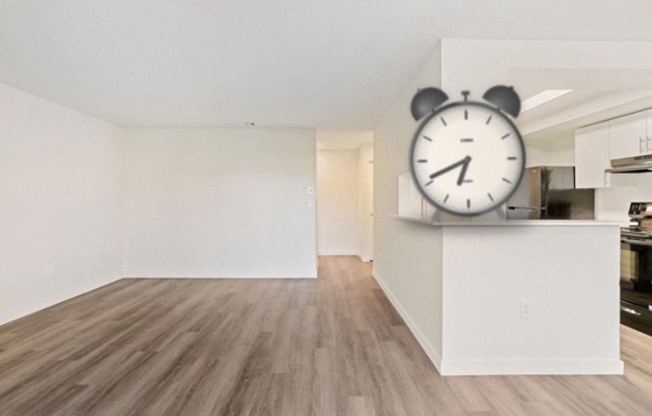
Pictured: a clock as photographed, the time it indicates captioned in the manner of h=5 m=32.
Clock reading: h=6 m=41
